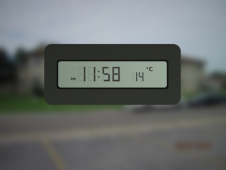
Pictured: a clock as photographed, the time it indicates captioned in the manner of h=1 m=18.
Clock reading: h=11 m=58
